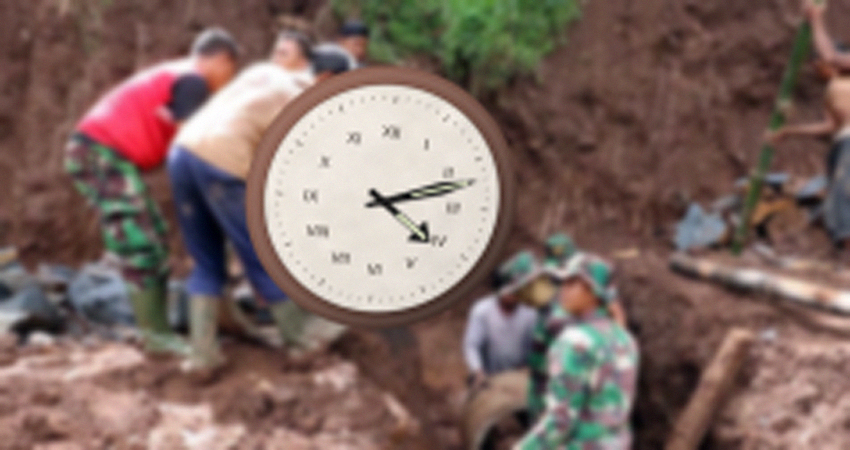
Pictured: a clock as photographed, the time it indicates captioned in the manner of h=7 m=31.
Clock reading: h=4 m=12
